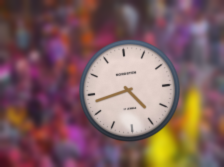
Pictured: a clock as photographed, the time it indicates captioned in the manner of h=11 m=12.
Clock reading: h=4 m=43
